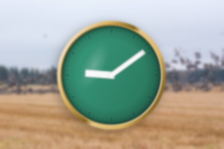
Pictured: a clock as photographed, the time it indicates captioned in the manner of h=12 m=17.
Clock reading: h=9 m=9
